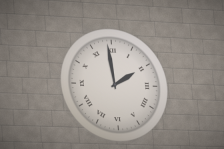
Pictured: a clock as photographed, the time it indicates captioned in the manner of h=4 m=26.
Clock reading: h=1 m=59
